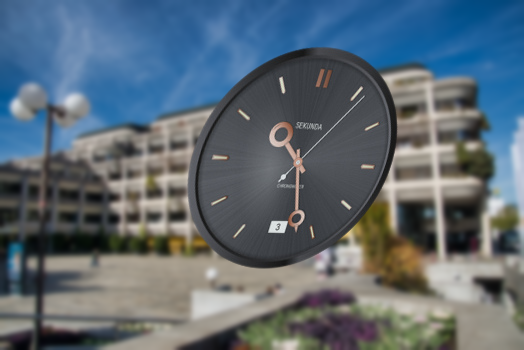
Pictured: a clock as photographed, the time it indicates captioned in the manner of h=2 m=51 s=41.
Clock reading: h=10 m=27 s=6
